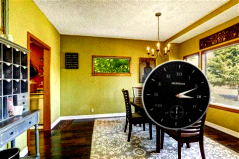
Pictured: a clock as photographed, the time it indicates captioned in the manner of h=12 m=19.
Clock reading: h=3 m=11
